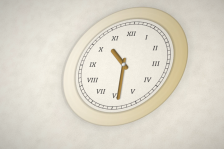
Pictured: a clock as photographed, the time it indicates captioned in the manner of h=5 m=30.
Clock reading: h=10 m=29
